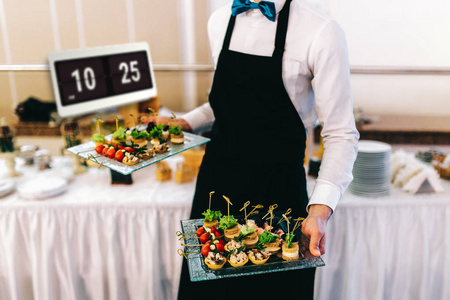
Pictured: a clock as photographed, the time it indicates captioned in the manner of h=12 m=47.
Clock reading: h=10 m=25
